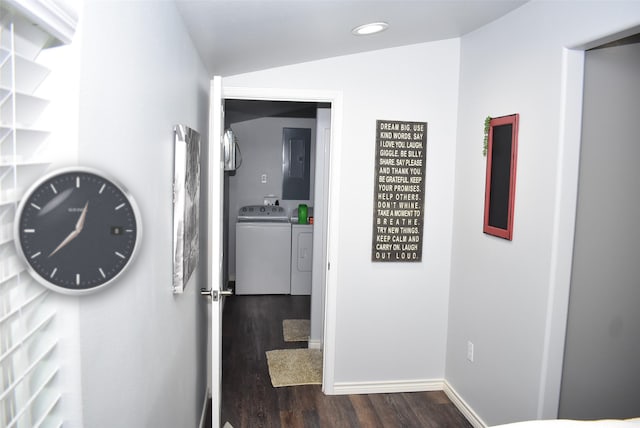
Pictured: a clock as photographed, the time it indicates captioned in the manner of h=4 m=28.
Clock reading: h=12 m=38
